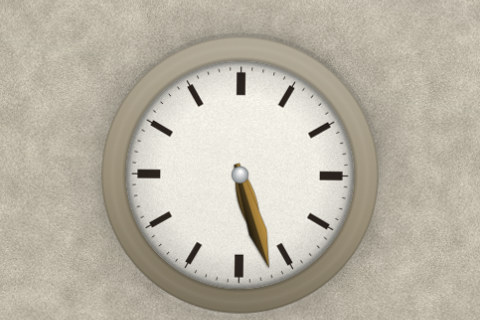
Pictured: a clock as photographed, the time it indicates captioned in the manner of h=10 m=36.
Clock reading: h=5 m=27
